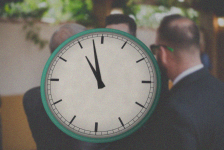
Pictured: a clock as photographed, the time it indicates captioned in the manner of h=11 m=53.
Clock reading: h=10 m=58
